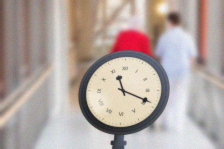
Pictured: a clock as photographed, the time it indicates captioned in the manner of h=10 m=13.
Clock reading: h=11 m=19
